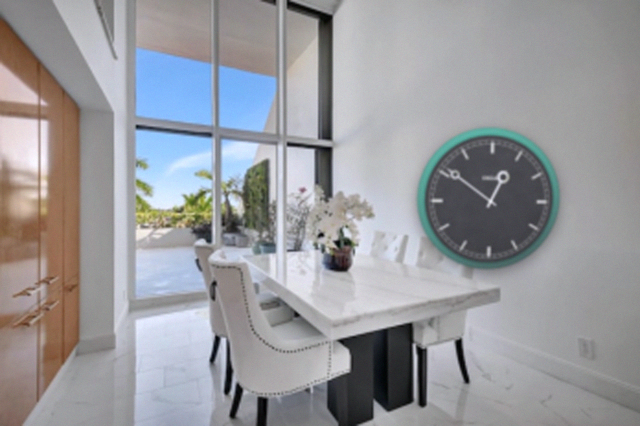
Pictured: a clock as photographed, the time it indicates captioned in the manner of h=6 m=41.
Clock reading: h=12 m=51
